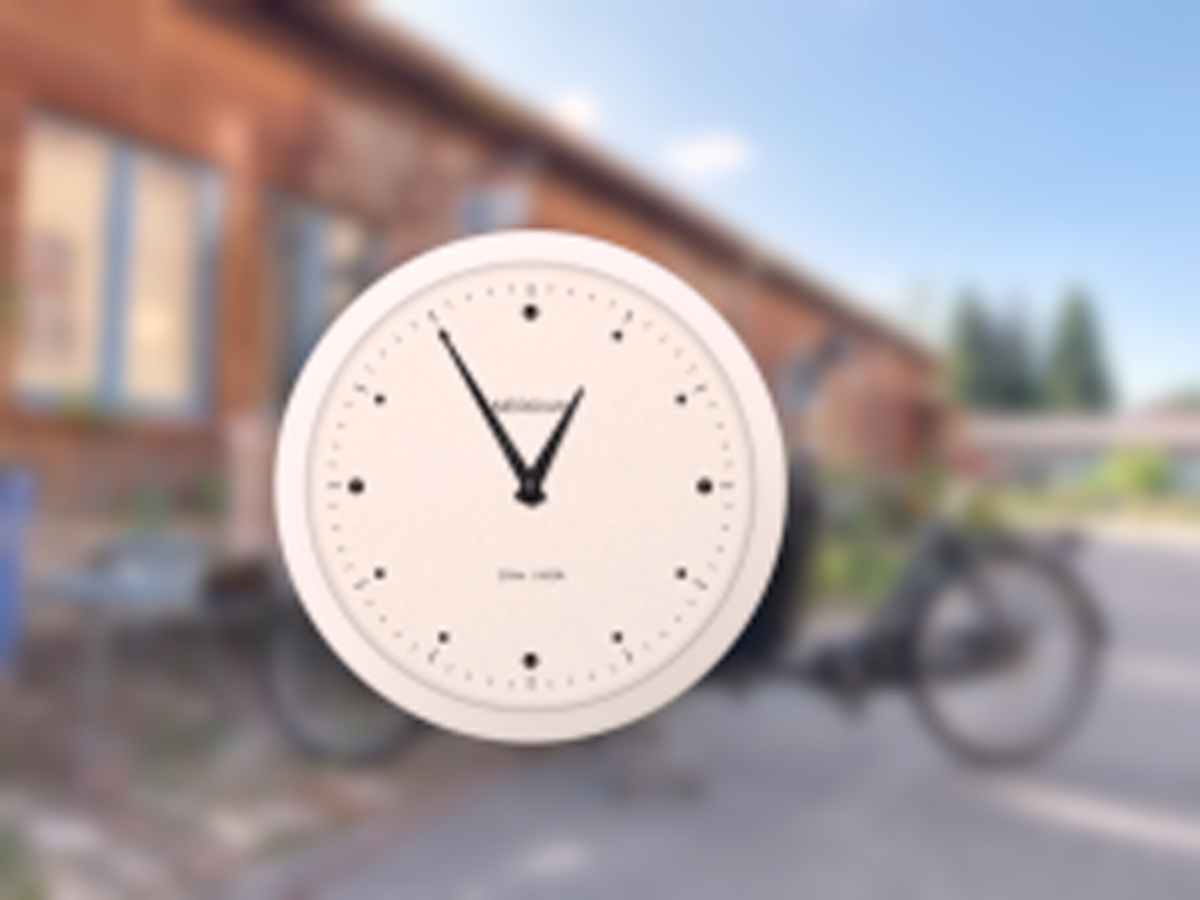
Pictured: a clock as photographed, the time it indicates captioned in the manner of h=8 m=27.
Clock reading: h=12 m=55
